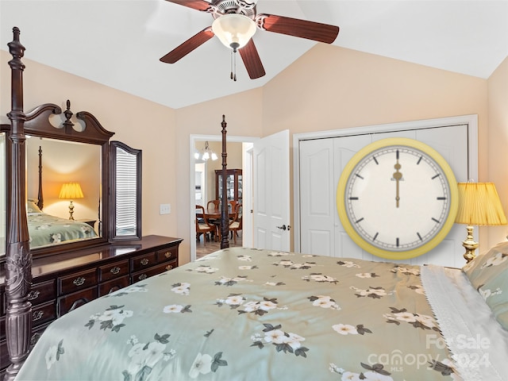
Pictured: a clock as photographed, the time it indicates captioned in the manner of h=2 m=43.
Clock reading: h=12 m=0
